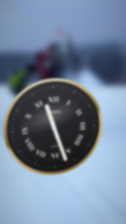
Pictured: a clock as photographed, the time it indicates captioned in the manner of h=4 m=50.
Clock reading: h=11 m=27
